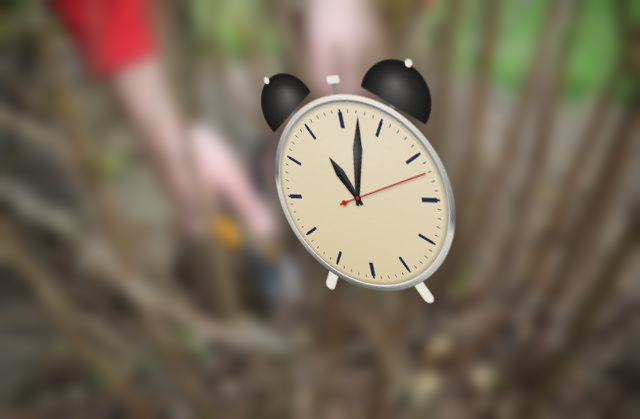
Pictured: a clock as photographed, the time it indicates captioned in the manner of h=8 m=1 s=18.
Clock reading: h=11 m=2 s=12
